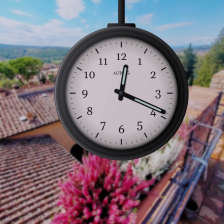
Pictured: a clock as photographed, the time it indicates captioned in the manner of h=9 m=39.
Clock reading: h=12 m=19
